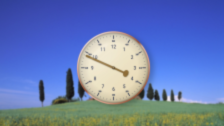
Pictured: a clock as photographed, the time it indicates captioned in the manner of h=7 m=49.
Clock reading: h=3 m=49
